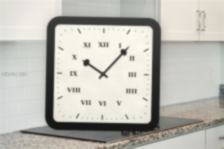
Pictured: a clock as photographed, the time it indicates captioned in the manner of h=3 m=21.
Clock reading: h=10 m=7
